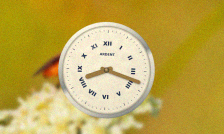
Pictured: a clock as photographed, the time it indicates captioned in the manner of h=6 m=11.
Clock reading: h=8 m=18
